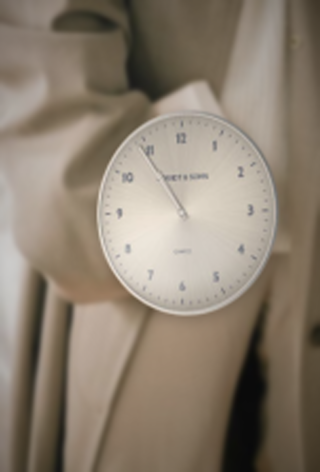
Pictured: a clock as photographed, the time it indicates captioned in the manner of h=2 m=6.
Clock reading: h=10 m=54
